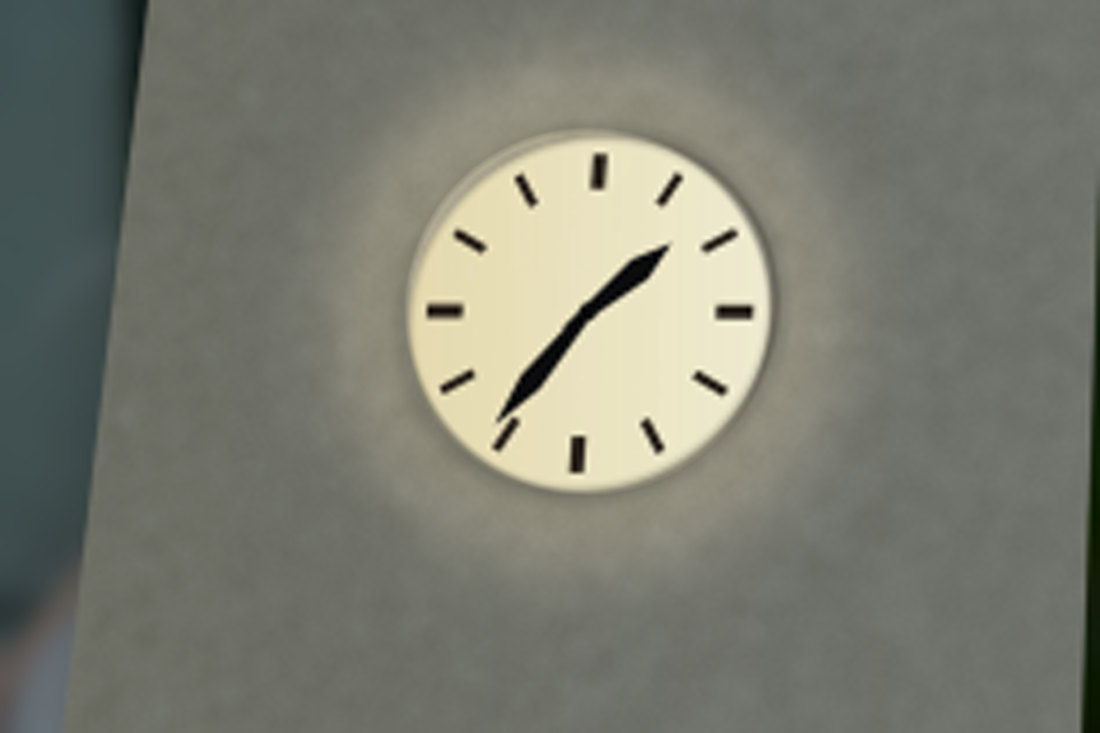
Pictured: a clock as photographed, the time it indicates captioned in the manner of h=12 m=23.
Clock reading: h=1 m=36
